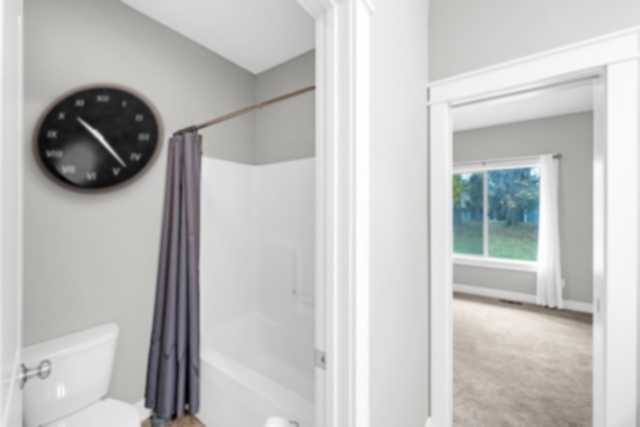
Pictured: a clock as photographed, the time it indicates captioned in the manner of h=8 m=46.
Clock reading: h=10 m=23
